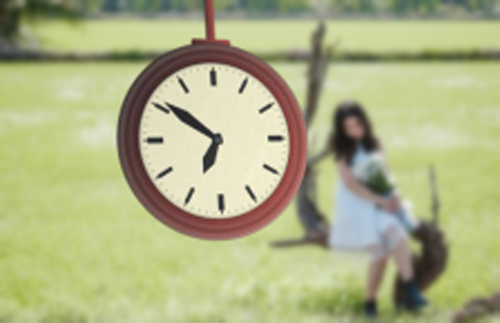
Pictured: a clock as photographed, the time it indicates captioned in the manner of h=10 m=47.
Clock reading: h=6 m=51
